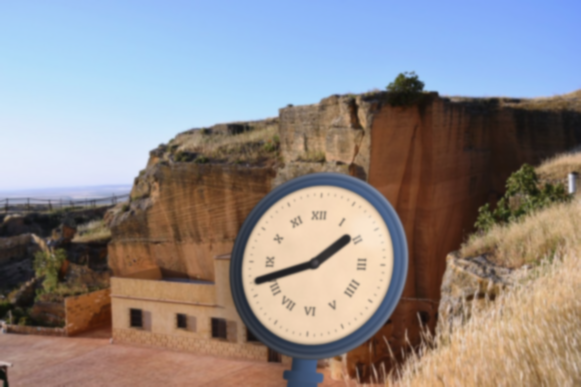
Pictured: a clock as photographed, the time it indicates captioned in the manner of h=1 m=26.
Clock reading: h=1 m=42
